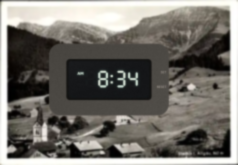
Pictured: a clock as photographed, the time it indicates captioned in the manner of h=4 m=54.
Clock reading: h=8 m=34
